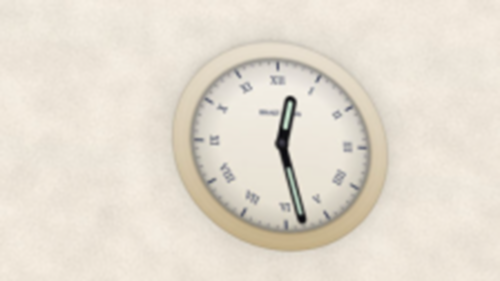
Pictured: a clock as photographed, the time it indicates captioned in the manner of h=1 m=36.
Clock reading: h=12 m=28
